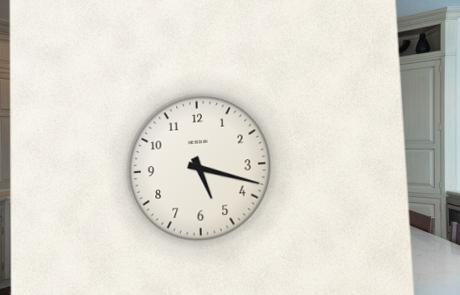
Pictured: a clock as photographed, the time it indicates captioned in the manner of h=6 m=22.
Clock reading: h=5 m=18
